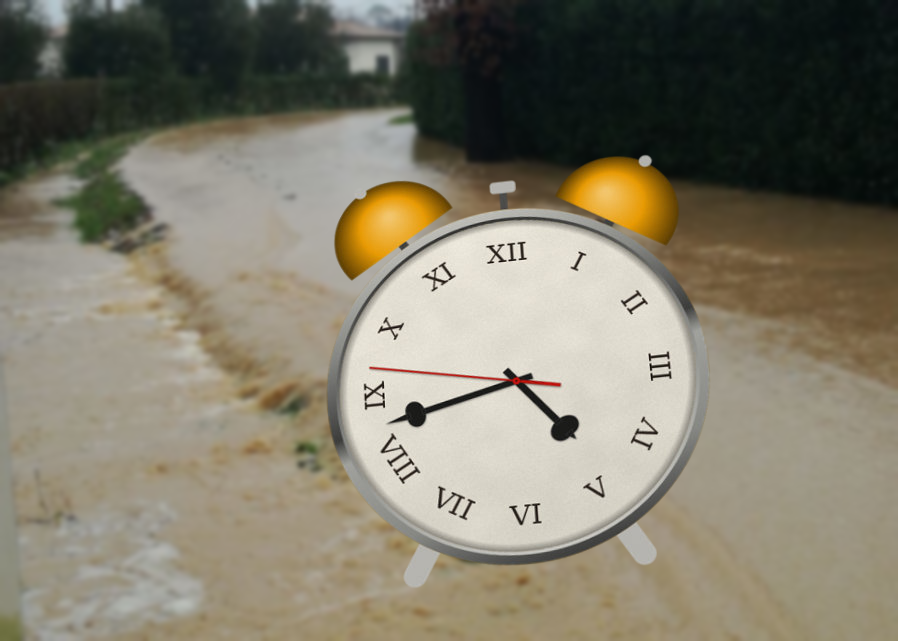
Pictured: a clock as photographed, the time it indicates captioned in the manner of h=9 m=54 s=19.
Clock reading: h=4 m=42 s=47
